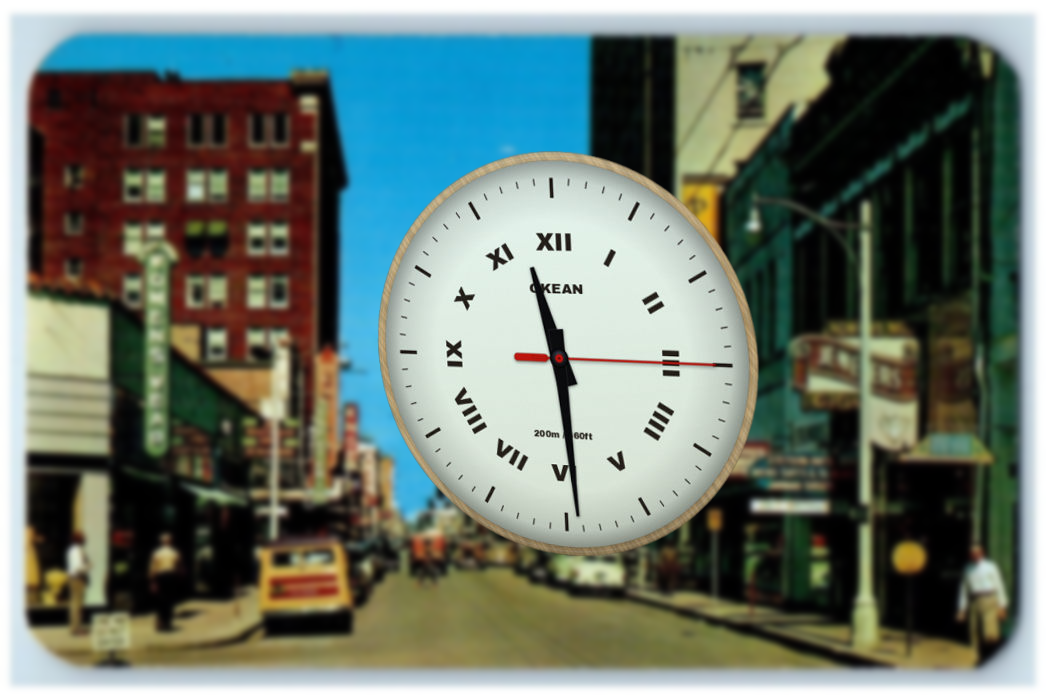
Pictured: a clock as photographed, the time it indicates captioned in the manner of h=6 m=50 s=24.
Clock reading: h=11 m=29 s=15
